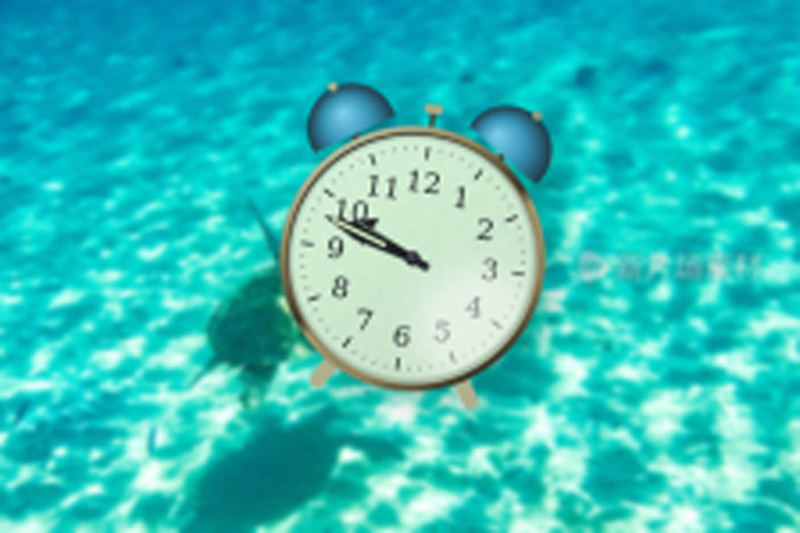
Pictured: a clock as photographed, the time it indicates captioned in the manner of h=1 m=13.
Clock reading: h=9 m=48
